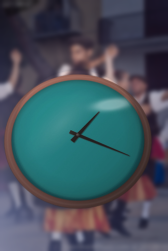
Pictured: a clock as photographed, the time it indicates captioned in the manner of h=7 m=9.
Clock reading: h=1 m=19
